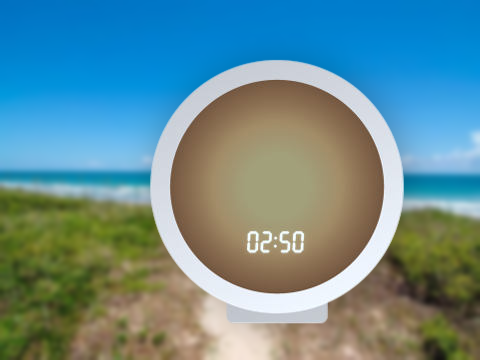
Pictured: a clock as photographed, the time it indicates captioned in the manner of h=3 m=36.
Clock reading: h=2 m=50
